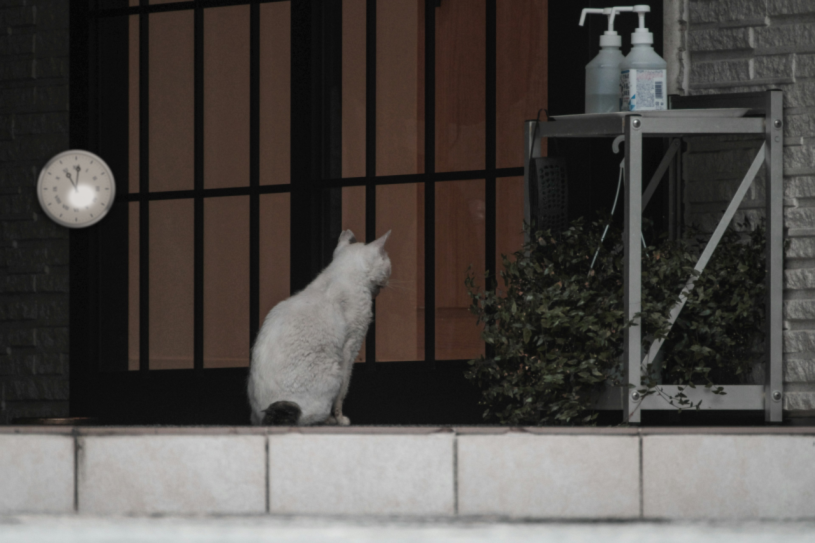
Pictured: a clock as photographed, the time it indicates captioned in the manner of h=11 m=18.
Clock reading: h=11 m=1
